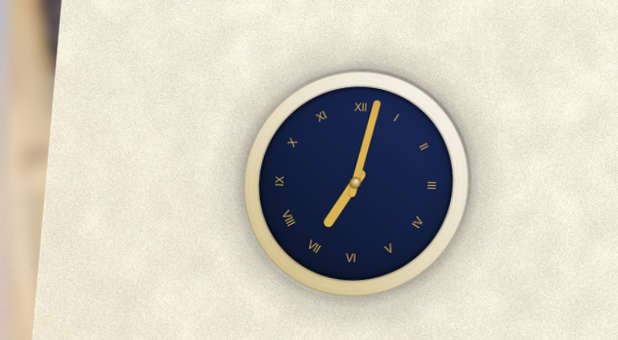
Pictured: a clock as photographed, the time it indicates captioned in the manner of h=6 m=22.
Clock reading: h=7 m=2
